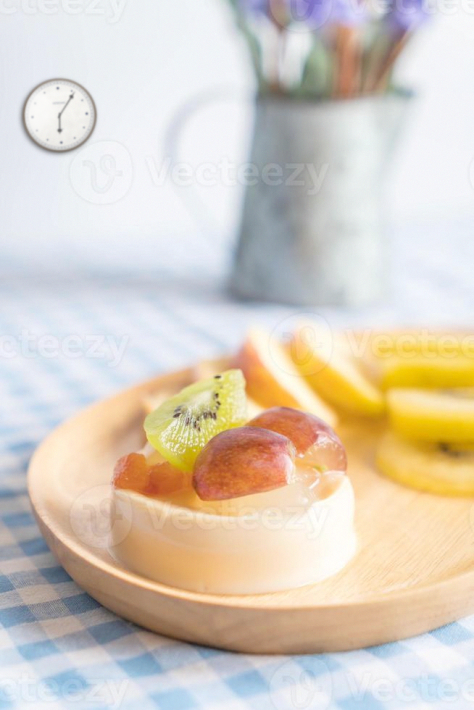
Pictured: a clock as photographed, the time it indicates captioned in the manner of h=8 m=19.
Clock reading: h=6 m=6
